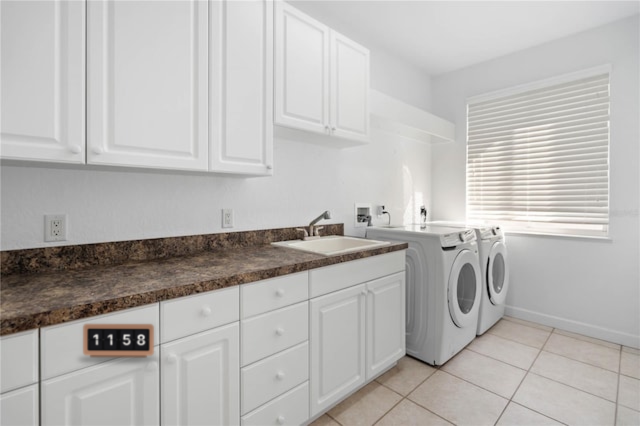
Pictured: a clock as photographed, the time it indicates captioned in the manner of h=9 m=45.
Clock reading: h=11 m=58
